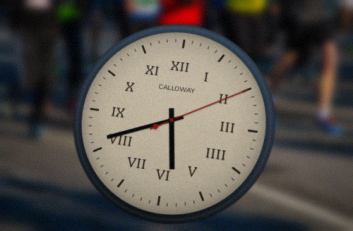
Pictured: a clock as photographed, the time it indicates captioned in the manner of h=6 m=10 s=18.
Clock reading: h=5 m=41 s=10
